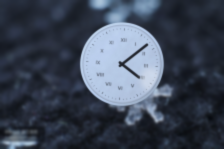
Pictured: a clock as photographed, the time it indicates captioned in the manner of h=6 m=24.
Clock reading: h=4 m=8
